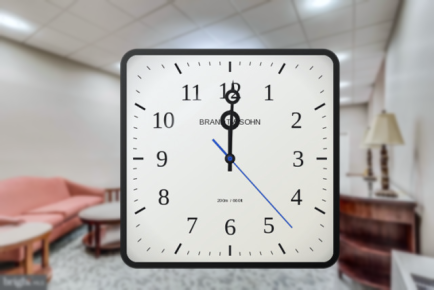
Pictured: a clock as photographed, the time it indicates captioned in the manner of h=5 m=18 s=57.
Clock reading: h=12 m=0 s=23
